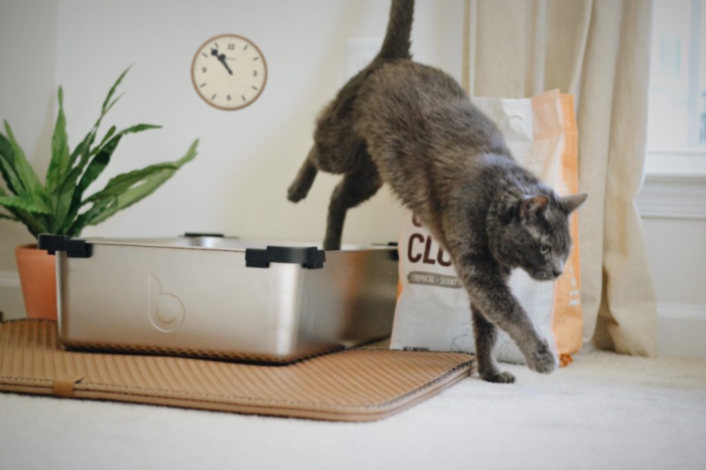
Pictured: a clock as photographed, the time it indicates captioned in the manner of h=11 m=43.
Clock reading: h=10 m=53
